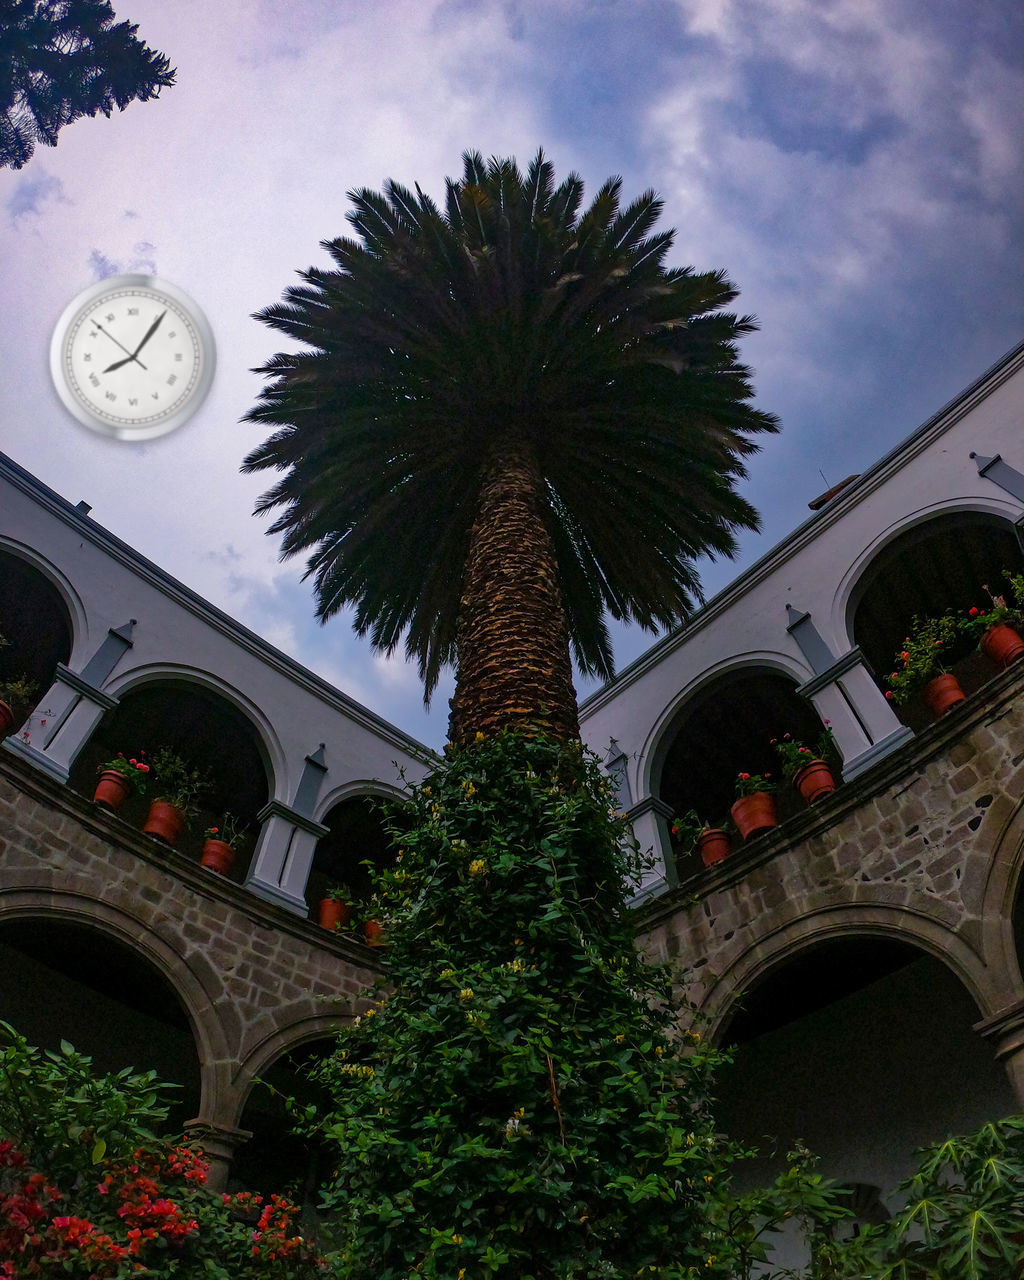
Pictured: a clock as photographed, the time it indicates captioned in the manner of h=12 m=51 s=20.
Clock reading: h=8 m=5 s=52
